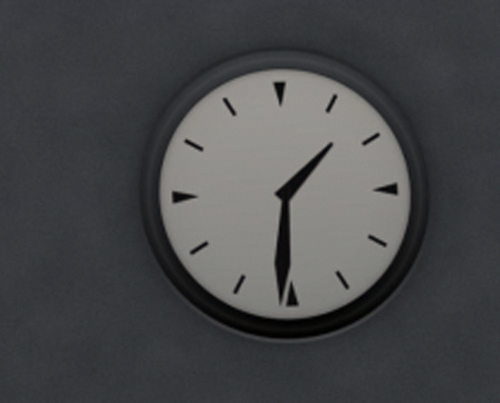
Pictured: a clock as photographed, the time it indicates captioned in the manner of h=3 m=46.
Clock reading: h=1 m=31
